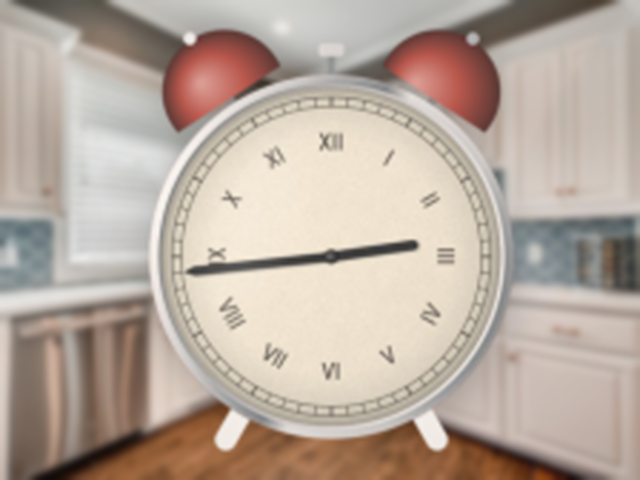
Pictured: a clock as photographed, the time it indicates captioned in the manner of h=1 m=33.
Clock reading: h=2 m=44
